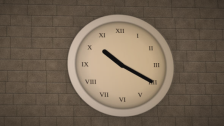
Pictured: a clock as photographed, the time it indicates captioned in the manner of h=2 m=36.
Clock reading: h=10 m=20
